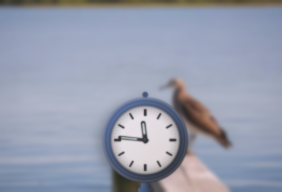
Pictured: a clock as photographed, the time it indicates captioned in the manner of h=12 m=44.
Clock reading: h=11 m=46
